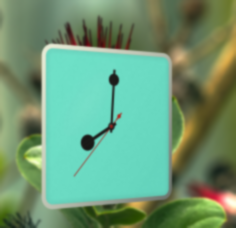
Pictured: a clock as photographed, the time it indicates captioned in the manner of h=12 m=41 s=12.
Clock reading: h=8 m=0 s=37
